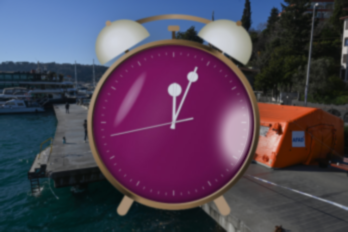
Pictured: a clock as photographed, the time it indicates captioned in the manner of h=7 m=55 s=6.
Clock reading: h=12 m=3 s=43
